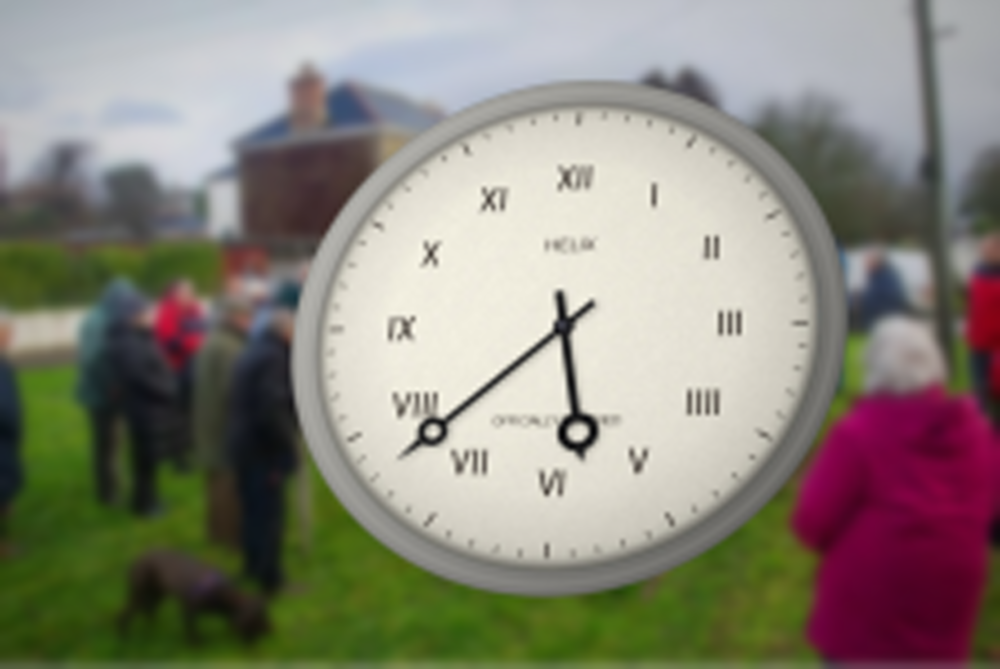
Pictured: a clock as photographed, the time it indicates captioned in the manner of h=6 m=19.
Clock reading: h=5 m=38
